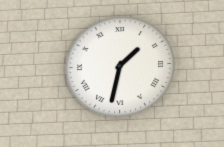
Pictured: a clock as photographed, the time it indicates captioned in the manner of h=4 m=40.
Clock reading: h=1 m=32
